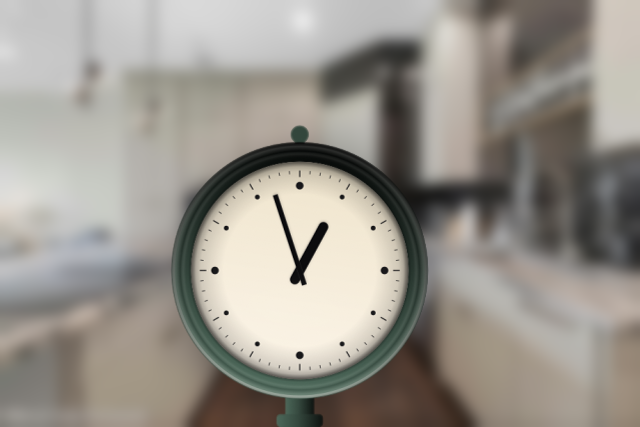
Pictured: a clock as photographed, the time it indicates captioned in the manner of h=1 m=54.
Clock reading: h=12 m=57
